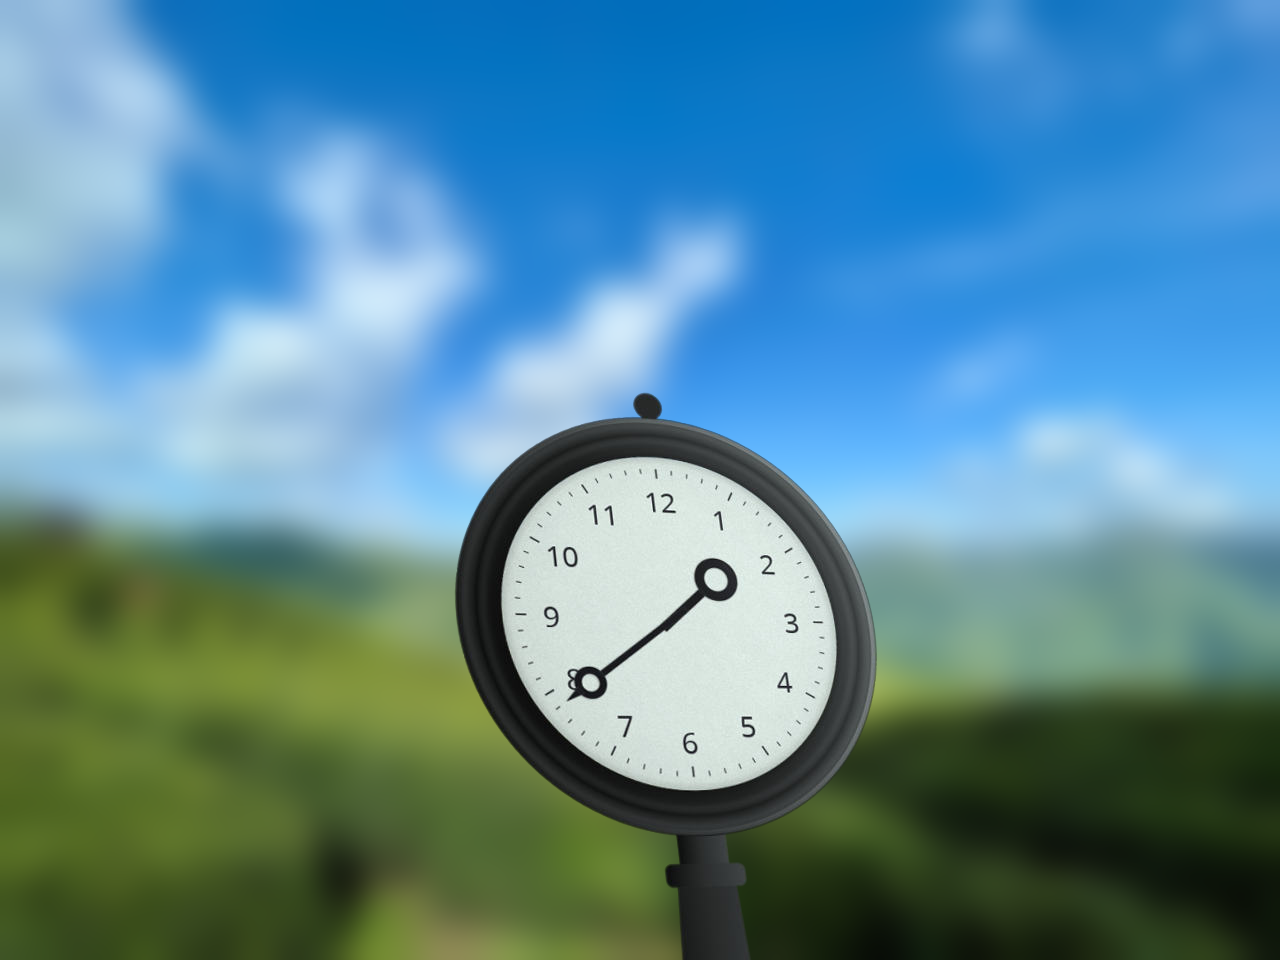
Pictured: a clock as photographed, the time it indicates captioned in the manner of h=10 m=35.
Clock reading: h=1 m=39
